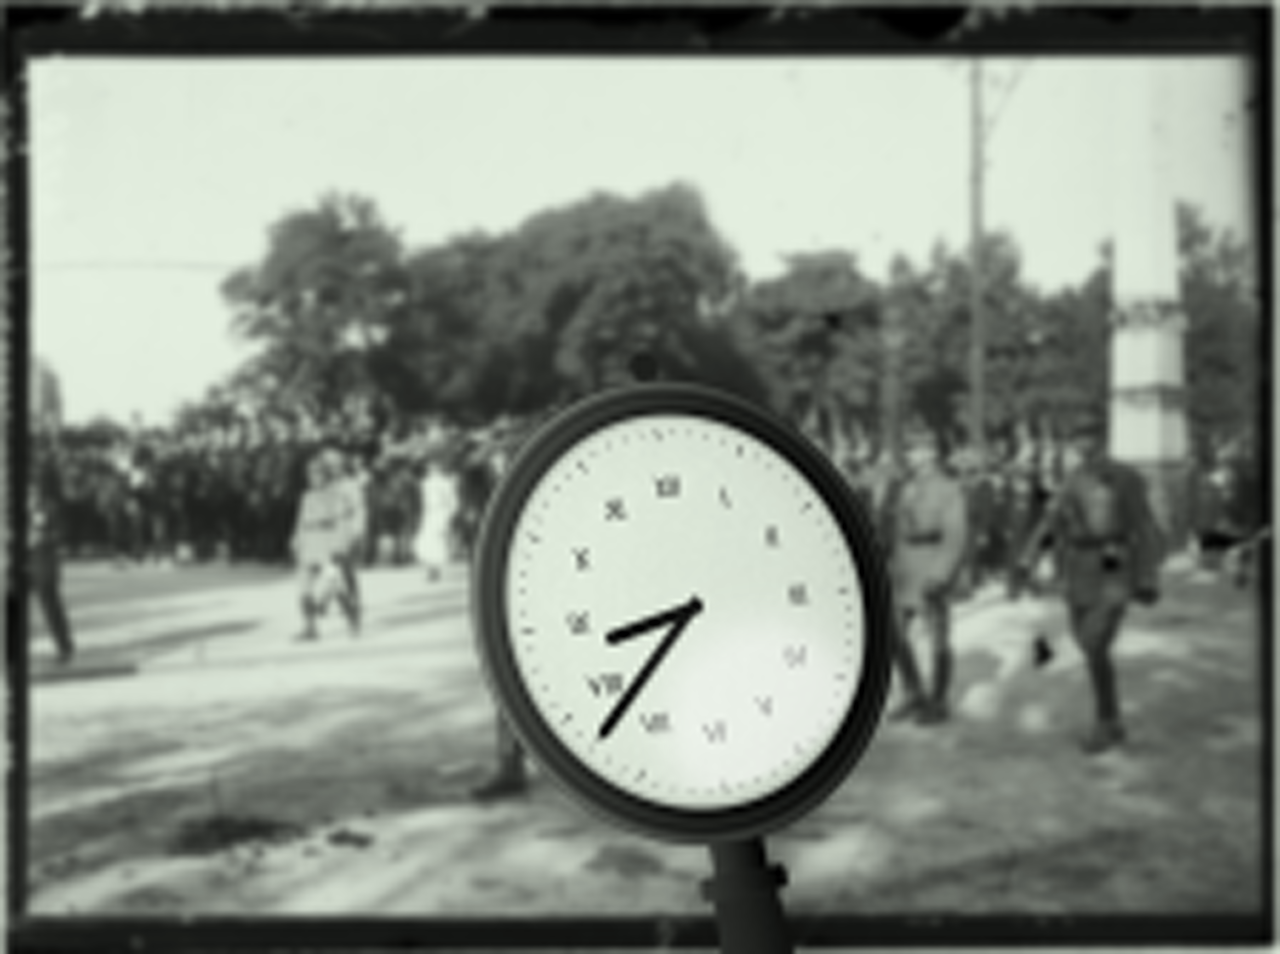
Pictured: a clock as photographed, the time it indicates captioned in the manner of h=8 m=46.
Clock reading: h=8 m=38
